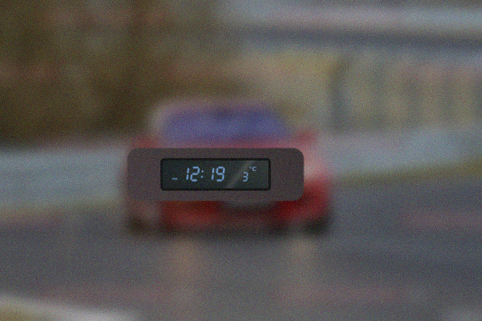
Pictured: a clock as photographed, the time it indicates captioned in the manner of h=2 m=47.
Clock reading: h=12 m=19
